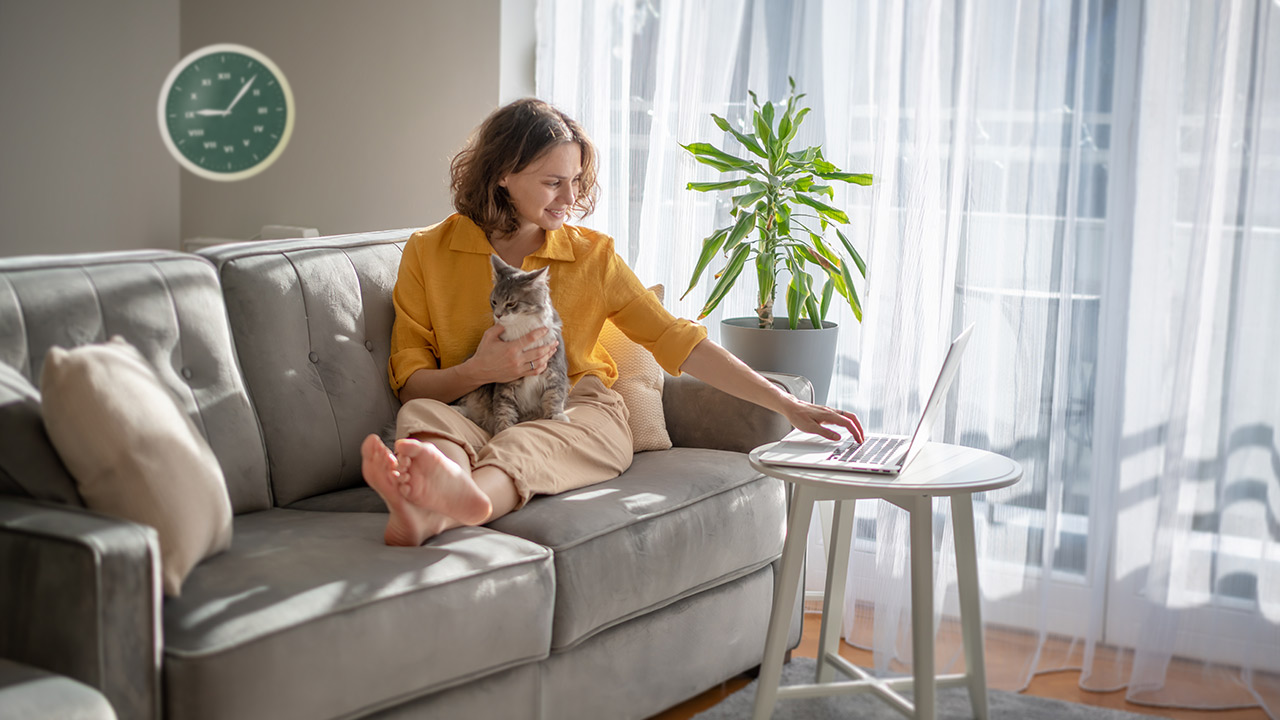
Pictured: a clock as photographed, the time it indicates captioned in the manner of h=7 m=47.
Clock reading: h=9 m=7
